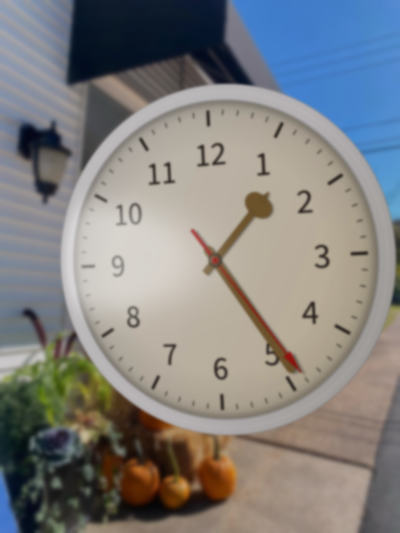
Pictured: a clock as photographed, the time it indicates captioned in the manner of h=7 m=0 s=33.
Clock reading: h=1 m=24 s=24
